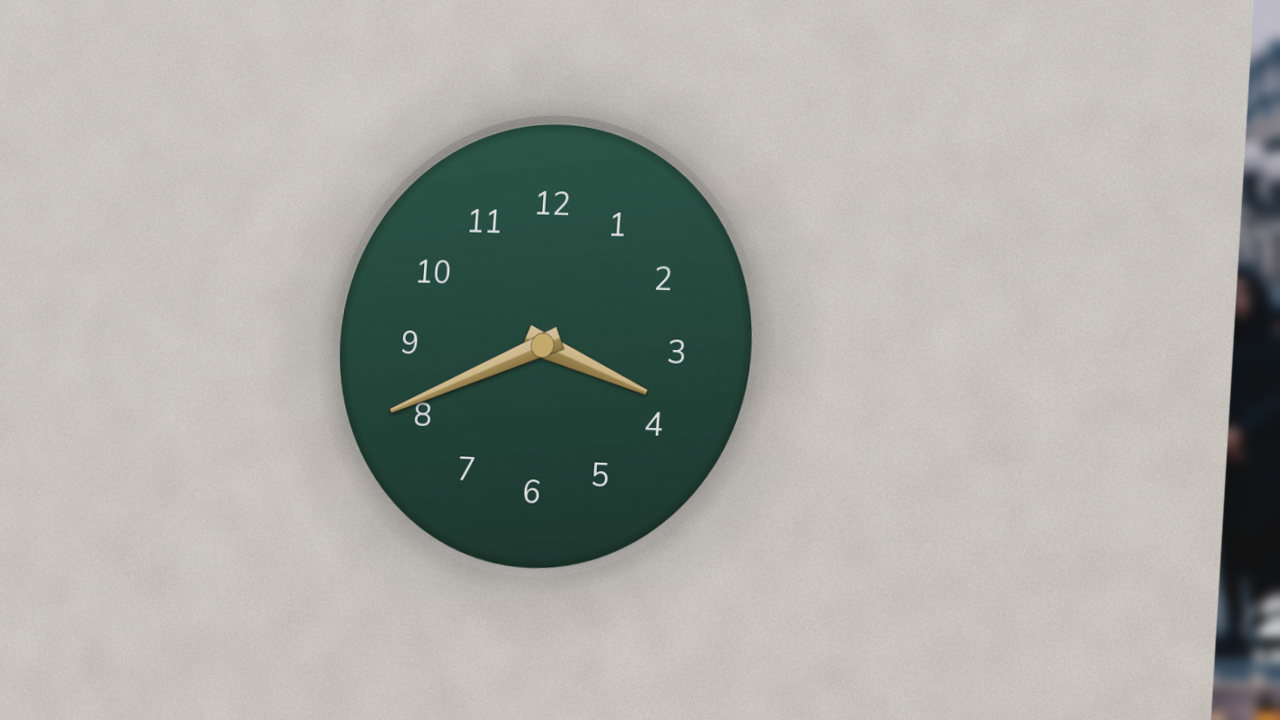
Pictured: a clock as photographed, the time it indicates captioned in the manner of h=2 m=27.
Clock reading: h=3 m=41
